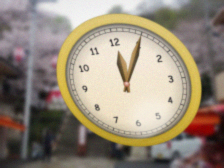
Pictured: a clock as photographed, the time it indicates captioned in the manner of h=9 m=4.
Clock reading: h=12 m=5
